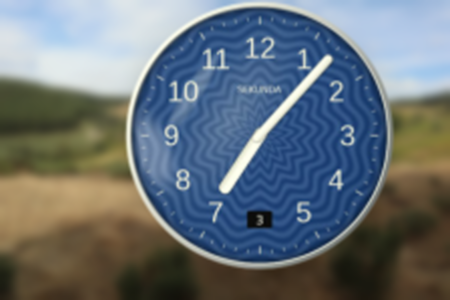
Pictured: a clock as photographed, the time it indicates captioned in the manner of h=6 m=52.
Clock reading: h=7 m=7
